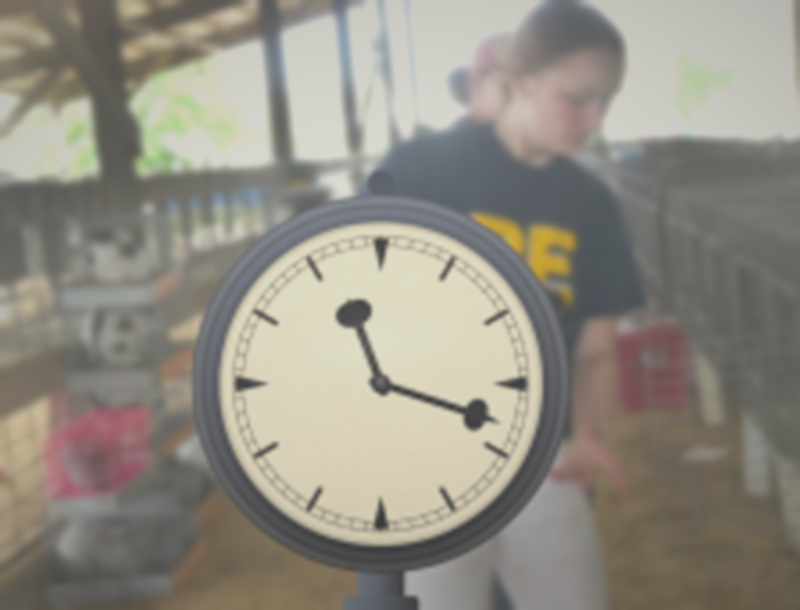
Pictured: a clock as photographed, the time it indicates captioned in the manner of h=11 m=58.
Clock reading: h=11 m=18
